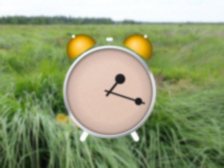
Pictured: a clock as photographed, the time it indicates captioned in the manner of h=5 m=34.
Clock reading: h=1 m=18
